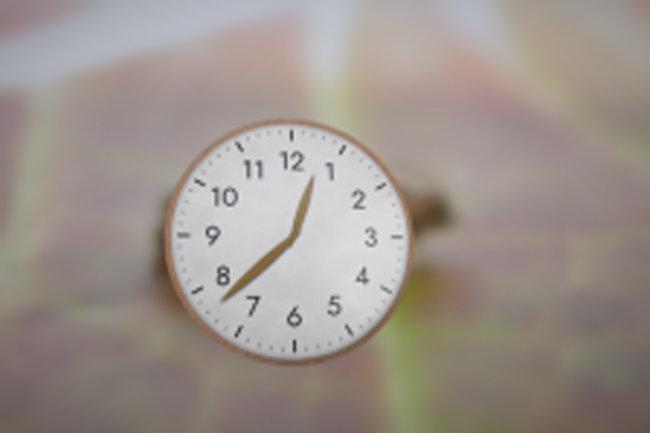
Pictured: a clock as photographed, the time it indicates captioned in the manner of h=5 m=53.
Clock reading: h=12 m=38
